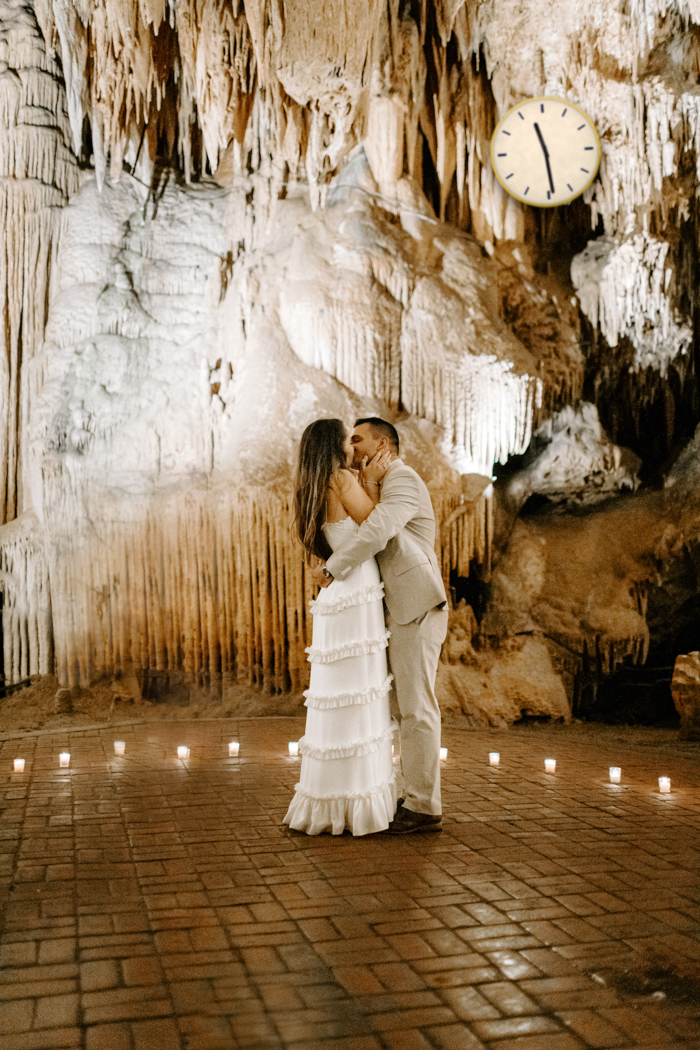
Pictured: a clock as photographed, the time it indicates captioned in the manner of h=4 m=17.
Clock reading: h=11 m=29
